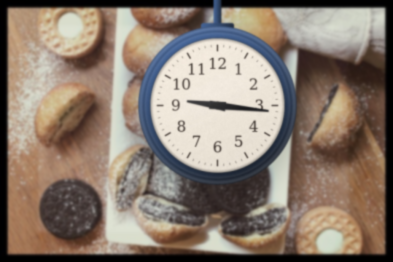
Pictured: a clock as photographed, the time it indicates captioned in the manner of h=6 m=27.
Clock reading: h=9 m=16
